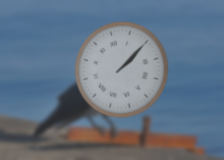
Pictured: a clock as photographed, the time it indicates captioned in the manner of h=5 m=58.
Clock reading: h=2 m=10
